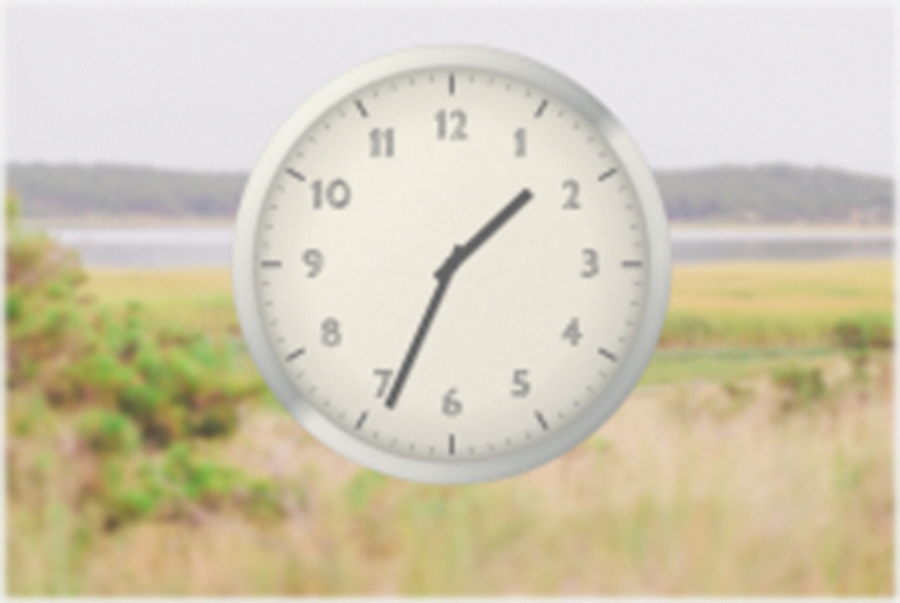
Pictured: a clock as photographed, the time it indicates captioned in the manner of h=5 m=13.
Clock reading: h=1 m=34
